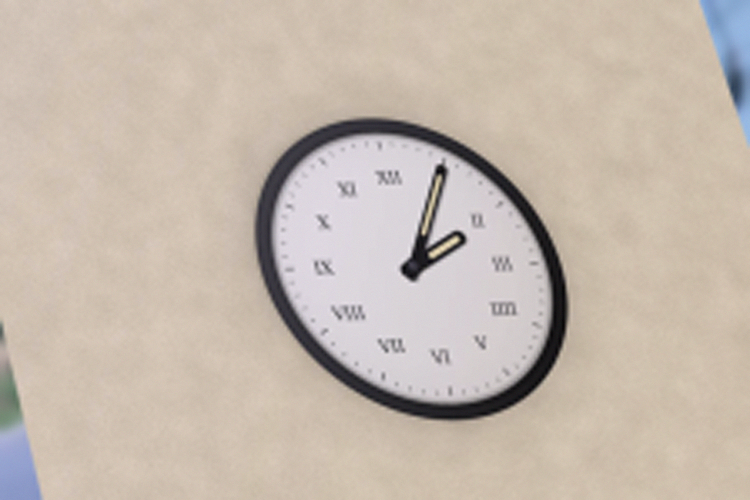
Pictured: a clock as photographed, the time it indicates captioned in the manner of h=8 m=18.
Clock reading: h=2 m=5
